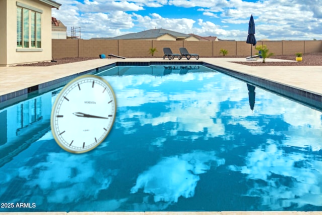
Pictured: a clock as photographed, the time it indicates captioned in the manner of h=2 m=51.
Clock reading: h=9 m=16
